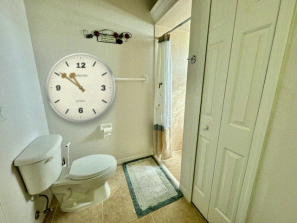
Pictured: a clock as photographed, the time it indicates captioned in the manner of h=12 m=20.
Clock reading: h=10 m=51
